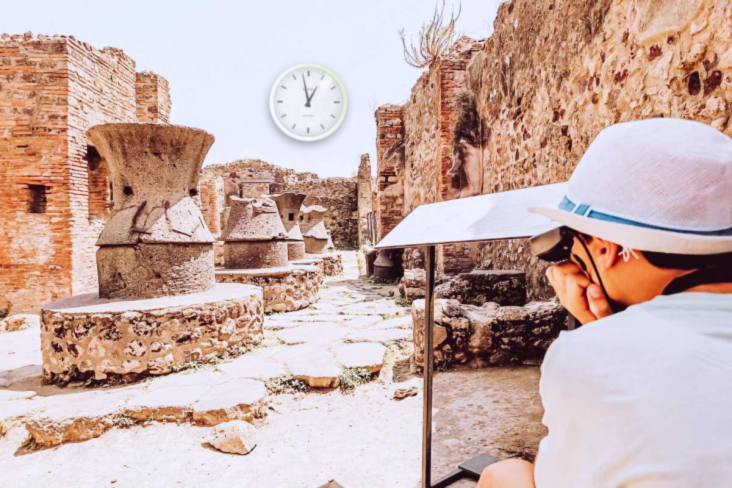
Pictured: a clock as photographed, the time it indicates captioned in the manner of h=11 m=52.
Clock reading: h=12 m=58
